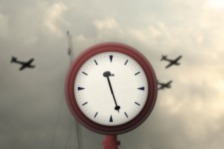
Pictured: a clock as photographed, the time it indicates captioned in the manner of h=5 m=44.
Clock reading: h=11 m=27
